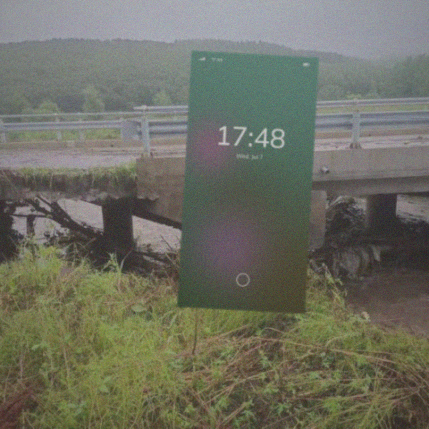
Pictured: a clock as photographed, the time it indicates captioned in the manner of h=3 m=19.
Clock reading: h=17 m=48
